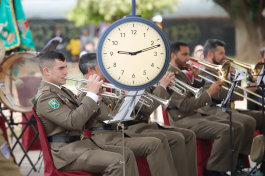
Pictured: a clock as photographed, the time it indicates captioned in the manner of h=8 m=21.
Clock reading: h=9 m=12
